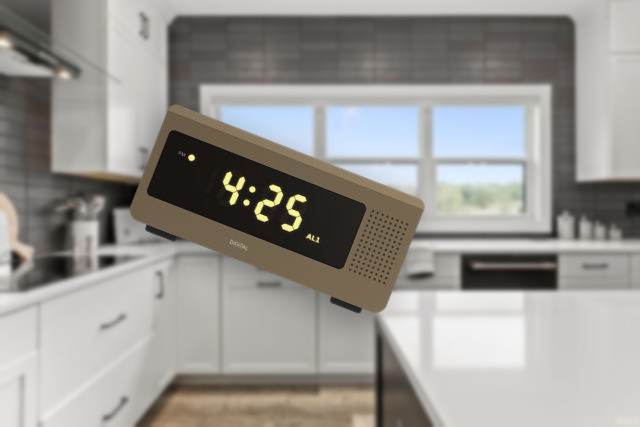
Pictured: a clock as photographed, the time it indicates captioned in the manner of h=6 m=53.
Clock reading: h=4 m=25
